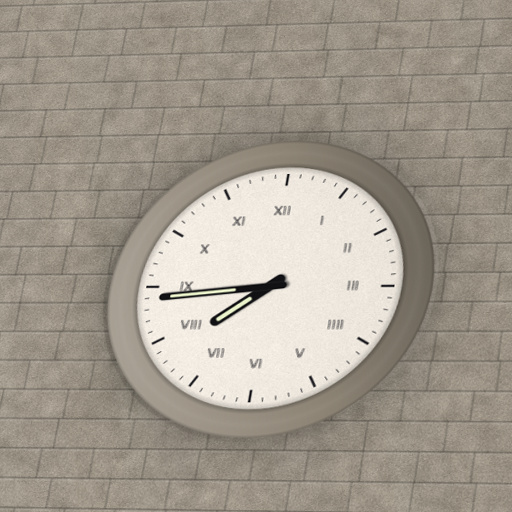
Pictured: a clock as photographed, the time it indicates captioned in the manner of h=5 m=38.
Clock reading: h=7 m=44
